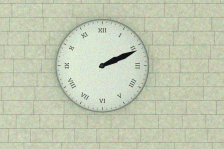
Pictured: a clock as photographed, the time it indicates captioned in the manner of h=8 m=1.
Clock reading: h=2 m=11
